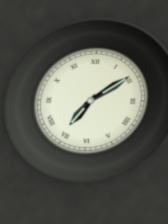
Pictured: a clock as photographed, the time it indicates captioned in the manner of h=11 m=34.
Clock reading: h=7 m=9
